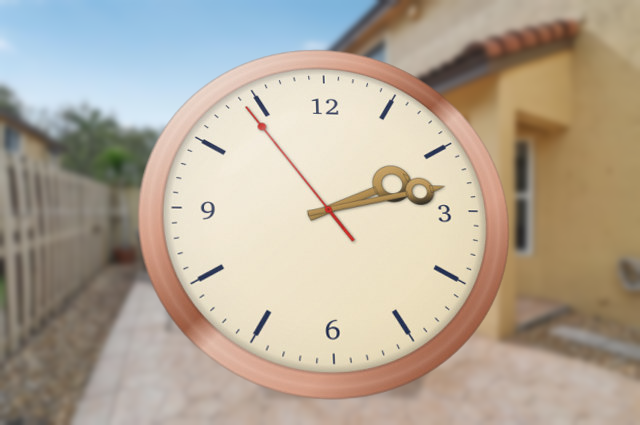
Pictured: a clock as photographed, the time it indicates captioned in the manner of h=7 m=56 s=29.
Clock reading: h=2 m=12 s=54
